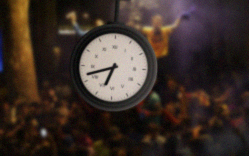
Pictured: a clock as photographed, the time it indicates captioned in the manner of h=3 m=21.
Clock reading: h=6 m=42
